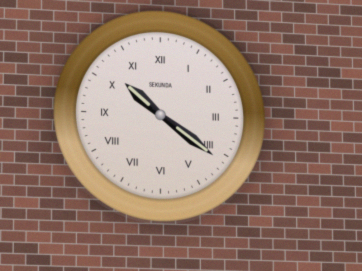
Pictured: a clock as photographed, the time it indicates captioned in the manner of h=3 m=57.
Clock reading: h=10 m=21
